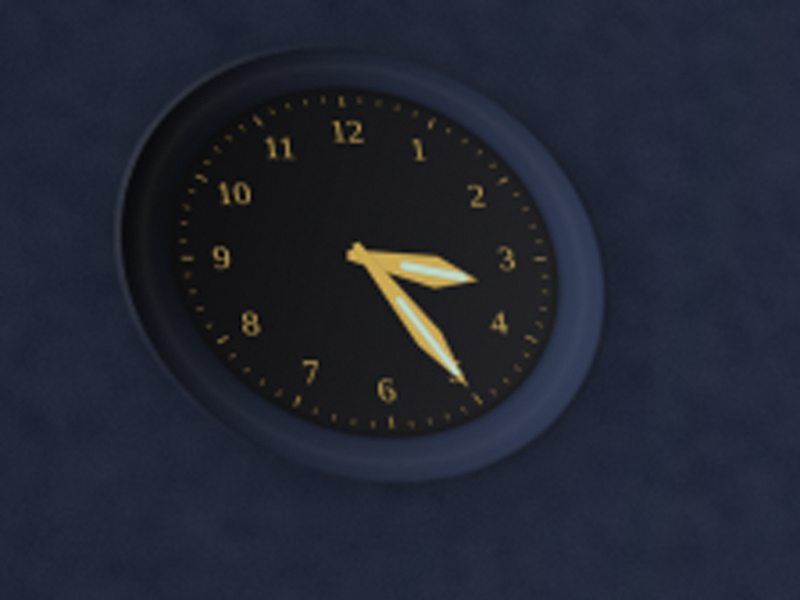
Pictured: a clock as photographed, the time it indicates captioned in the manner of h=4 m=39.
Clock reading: h=3 m=25
